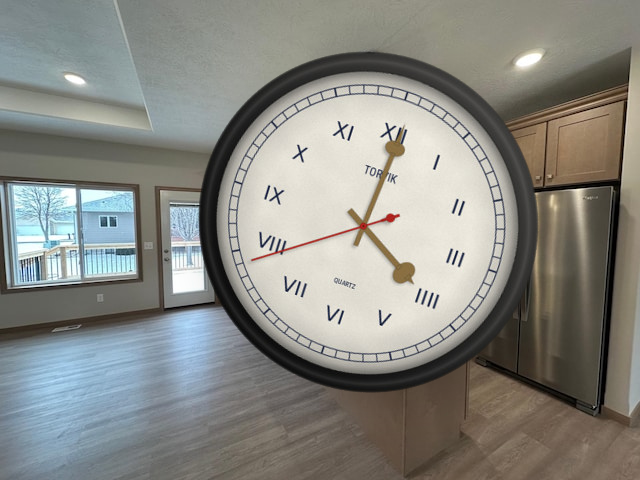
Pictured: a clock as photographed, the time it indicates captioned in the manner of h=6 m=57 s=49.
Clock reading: h=4 m=0 s=39
